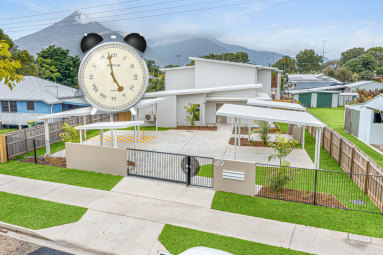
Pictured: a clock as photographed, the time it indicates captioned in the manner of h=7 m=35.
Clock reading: h=4 m=58
